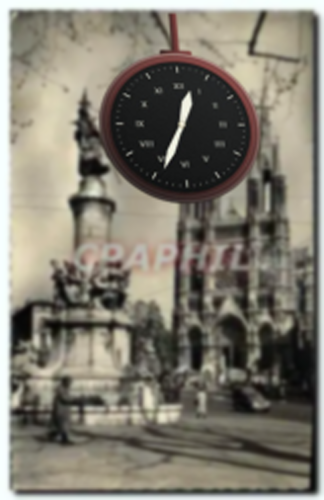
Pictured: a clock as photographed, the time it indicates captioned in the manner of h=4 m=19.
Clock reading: h=12 m=34
